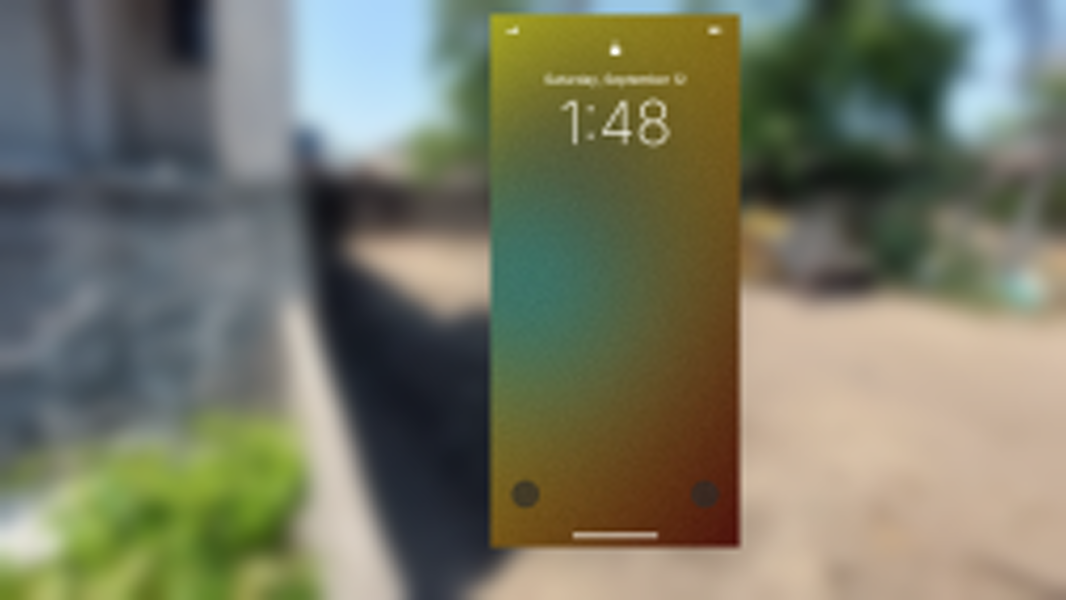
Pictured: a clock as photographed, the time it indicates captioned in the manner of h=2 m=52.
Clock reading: h=1 m=48
